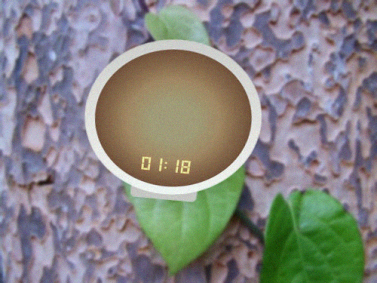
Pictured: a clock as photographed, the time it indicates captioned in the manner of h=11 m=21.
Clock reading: h=1 m=18
